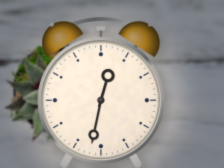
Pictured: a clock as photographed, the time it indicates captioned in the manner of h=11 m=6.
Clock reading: h=12 m=32
